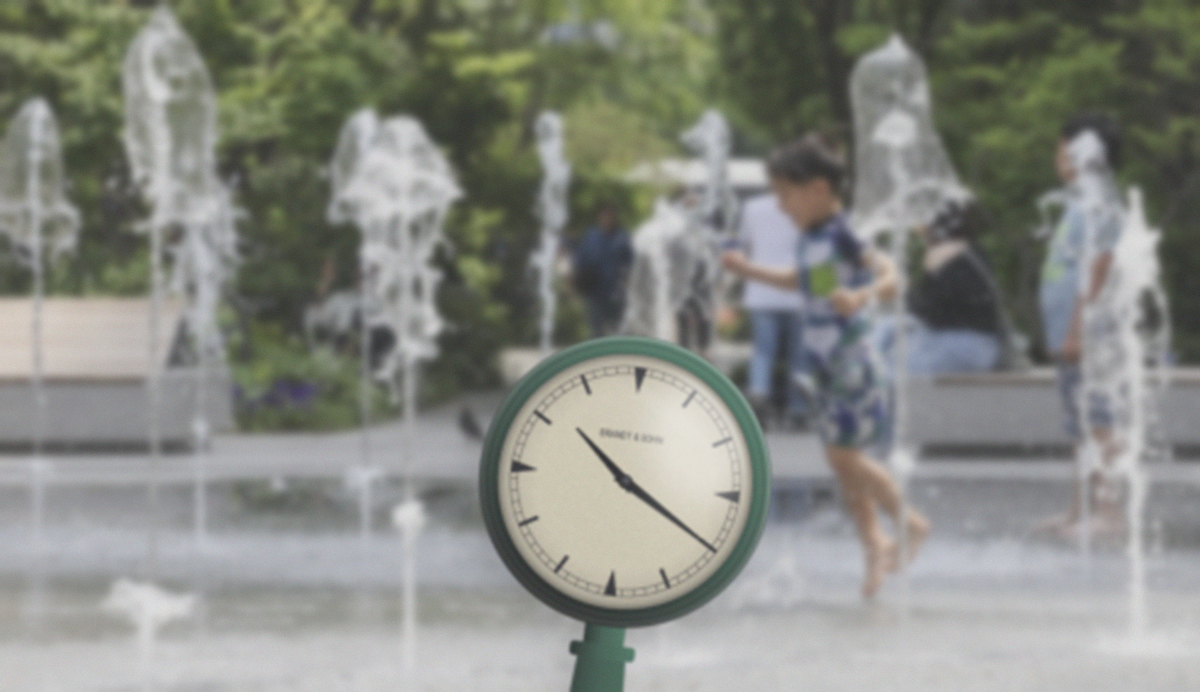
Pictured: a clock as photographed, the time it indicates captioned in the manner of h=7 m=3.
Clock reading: h=10 m=20
